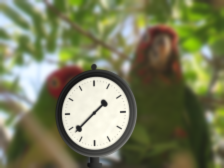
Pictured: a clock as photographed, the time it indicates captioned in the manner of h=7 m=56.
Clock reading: h=1 m=38
